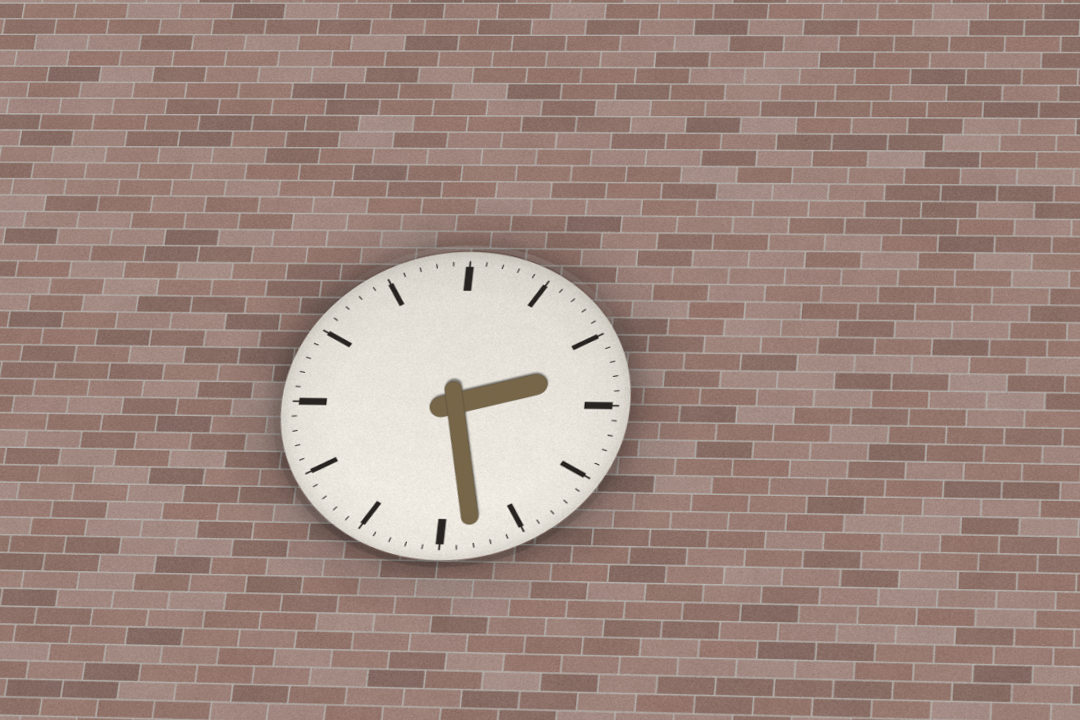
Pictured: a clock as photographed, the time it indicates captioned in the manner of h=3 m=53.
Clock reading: h=2 m=28
